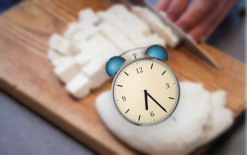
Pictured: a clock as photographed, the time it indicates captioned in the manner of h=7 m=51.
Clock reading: h=6 m=25
